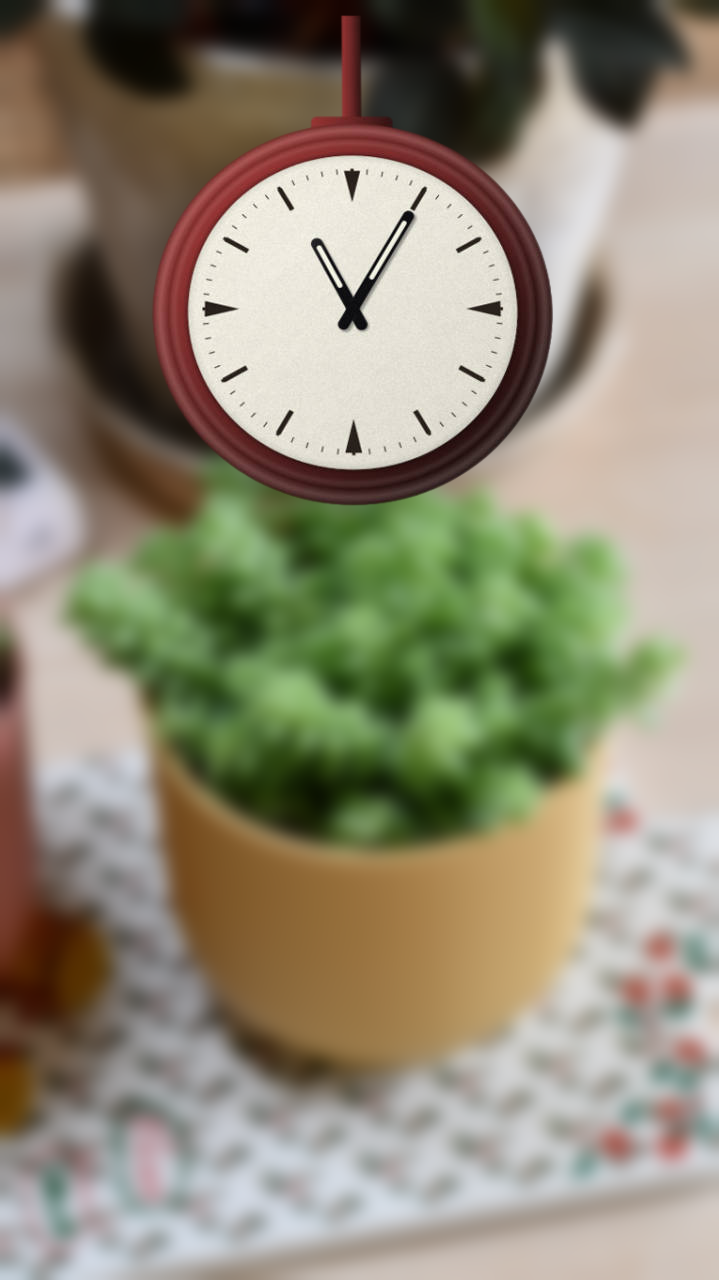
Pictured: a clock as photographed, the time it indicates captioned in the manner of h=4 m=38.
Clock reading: h=11 m=5
